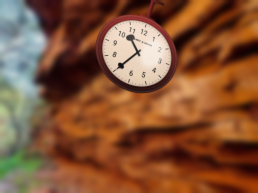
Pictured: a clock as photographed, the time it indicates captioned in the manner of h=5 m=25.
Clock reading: h=10 m=35
